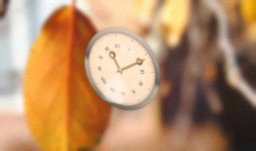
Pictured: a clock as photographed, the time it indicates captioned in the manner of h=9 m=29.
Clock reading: h=11 m=11
